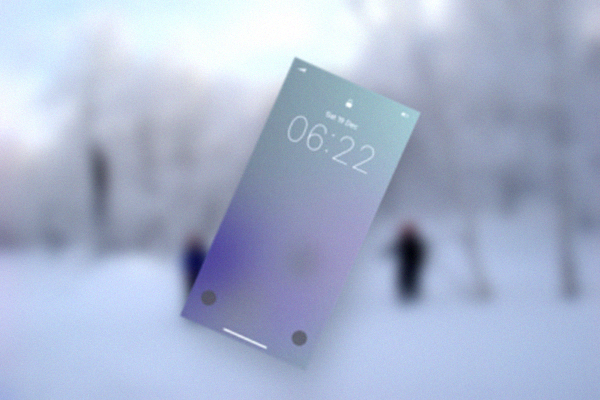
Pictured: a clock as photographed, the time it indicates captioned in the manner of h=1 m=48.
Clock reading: h=6 m=22
